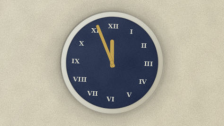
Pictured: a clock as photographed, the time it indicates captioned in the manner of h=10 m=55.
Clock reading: h=11 m=56
